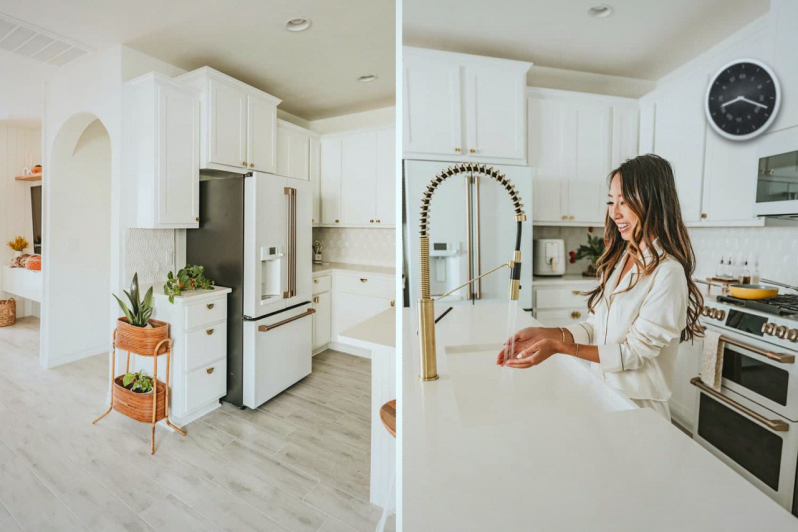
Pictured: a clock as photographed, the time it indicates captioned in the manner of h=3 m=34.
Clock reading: h=8 m=18
